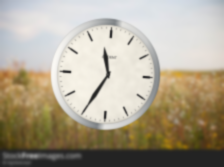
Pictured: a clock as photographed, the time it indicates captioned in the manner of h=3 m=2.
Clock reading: h=11 m=35
